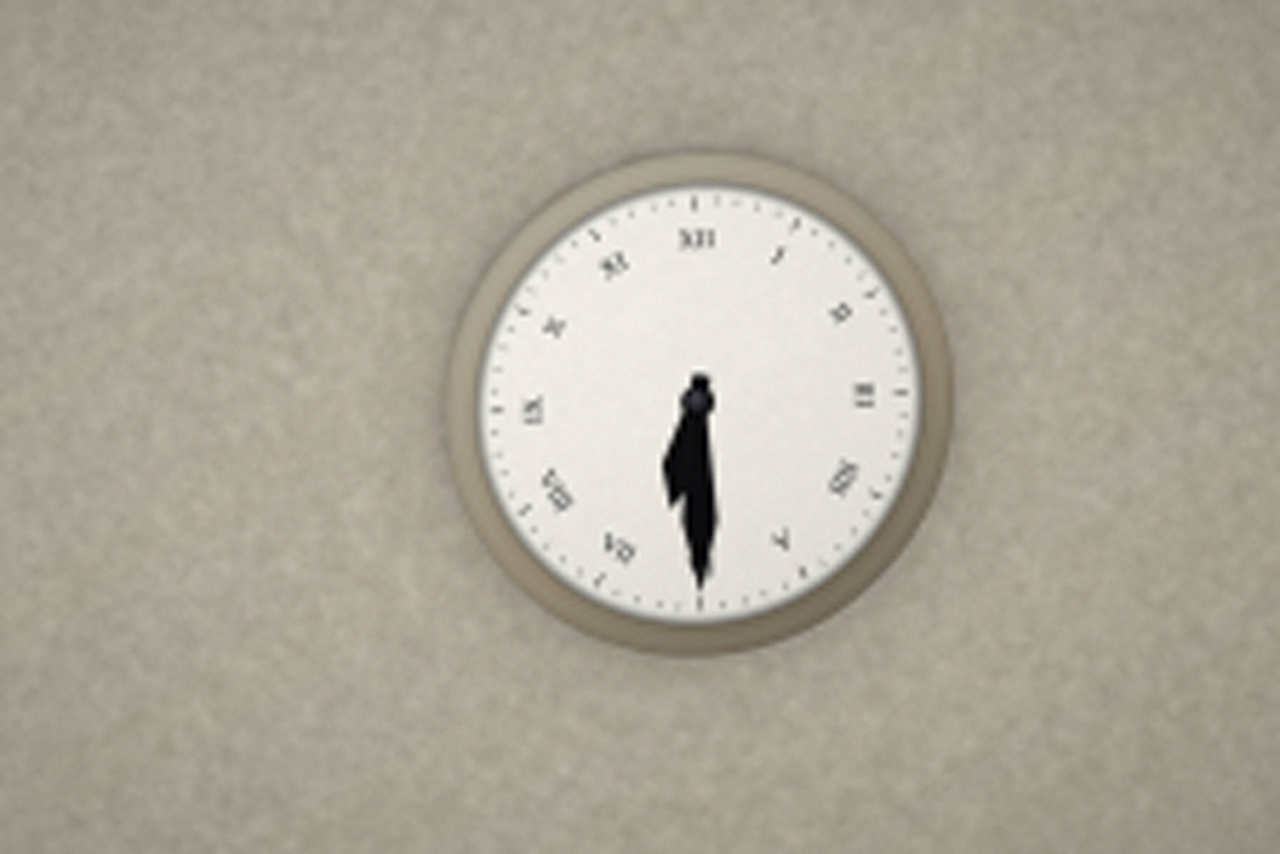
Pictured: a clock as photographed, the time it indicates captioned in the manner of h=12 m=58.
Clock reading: h=6 m=30
